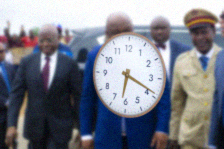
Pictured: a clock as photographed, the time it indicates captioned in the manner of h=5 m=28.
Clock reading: h=6 m=19
